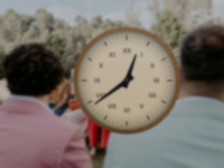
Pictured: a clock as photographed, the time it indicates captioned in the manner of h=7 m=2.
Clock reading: h=12 m=39
